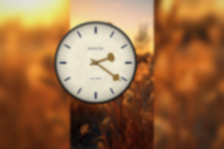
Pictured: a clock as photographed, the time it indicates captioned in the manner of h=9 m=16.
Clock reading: h=2 m=21
